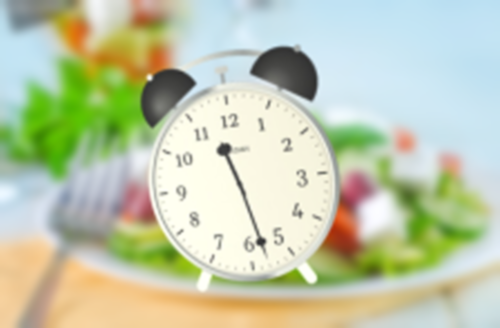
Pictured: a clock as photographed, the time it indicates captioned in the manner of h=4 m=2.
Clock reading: h=11 m=28
